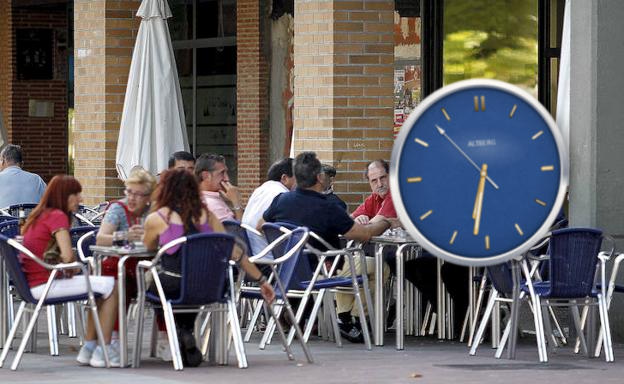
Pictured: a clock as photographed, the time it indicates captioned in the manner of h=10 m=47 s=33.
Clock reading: h=6 m=31 s=53
